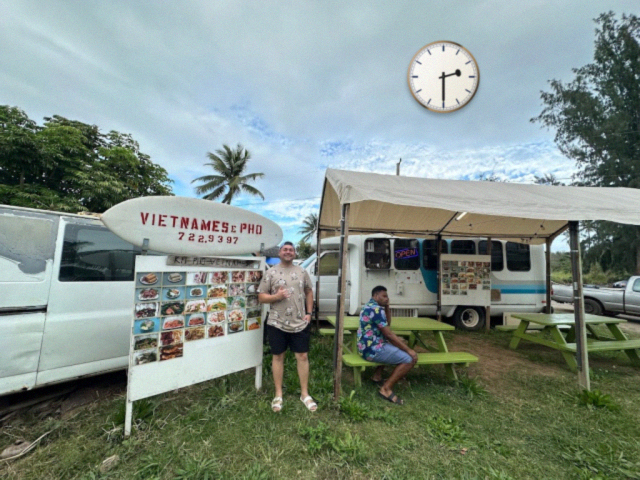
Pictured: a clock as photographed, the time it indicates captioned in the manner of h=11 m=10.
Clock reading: h=2 m=30
